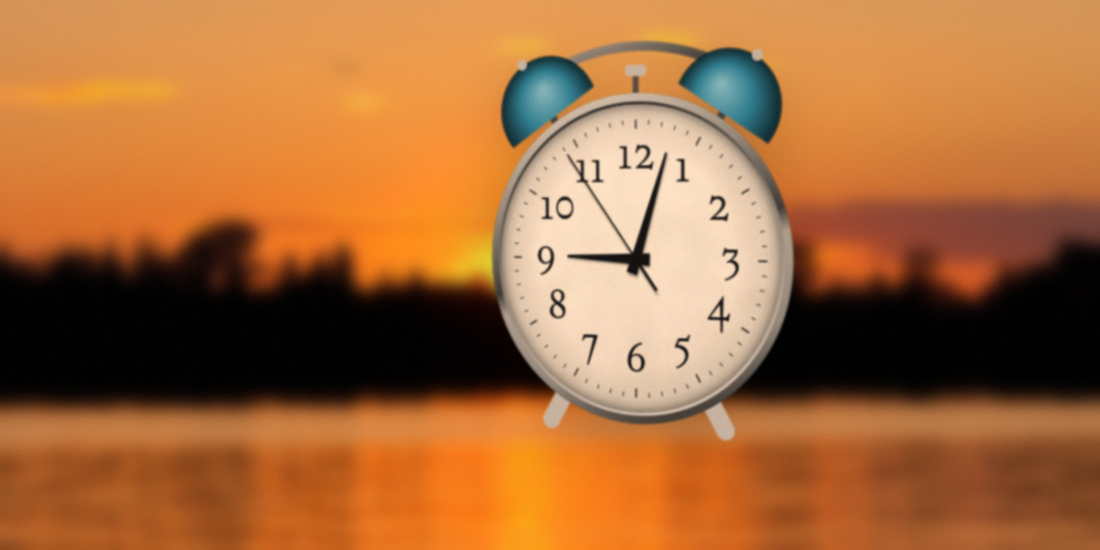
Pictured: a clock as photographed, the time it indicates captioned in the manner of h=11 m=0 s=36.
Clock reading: h=9 m=2 s=54
